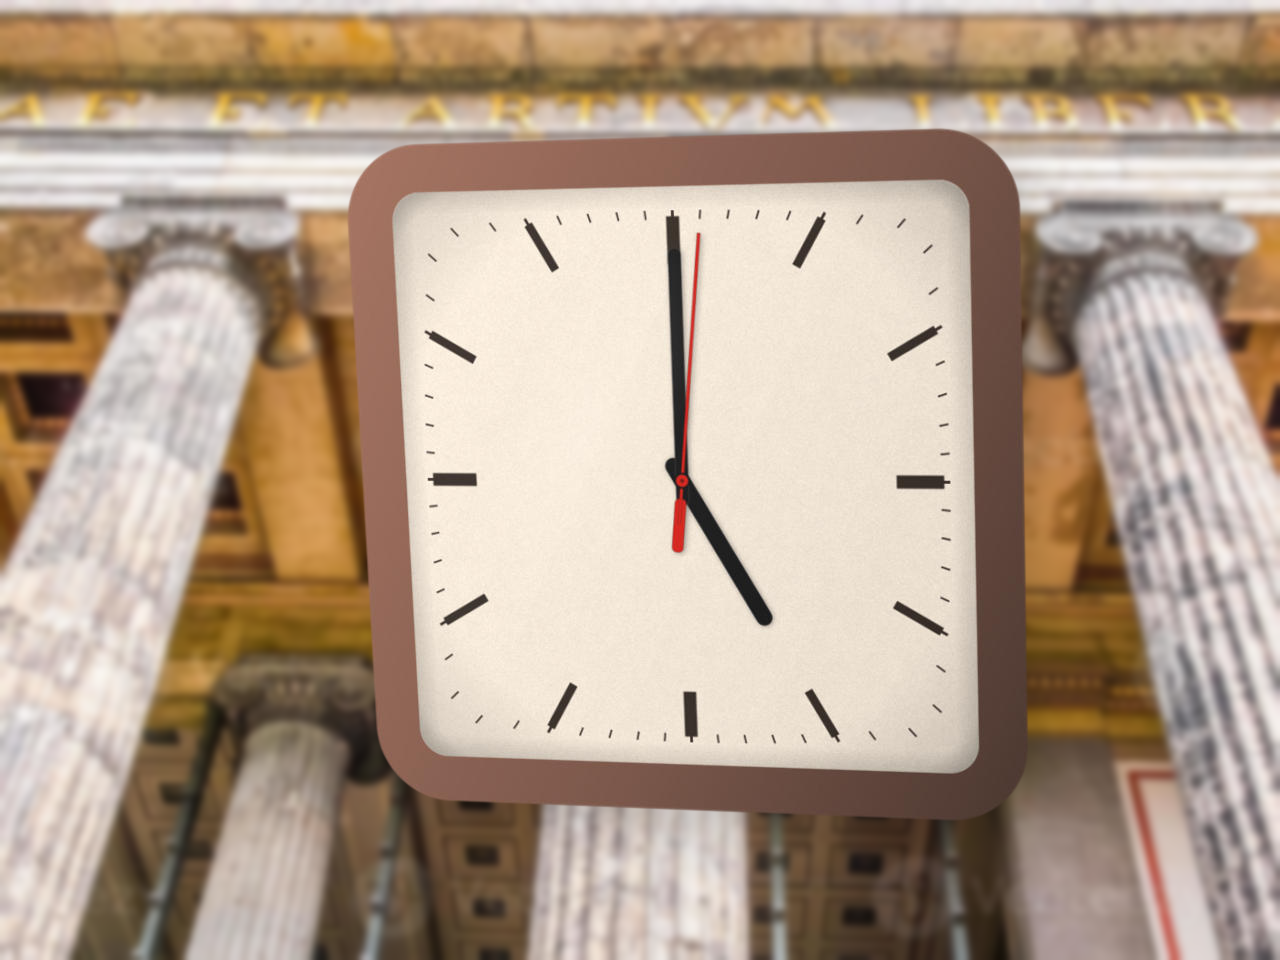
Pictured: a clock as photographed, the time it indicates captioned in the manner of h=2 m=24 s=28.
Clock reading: h=5 m=0 s=1
